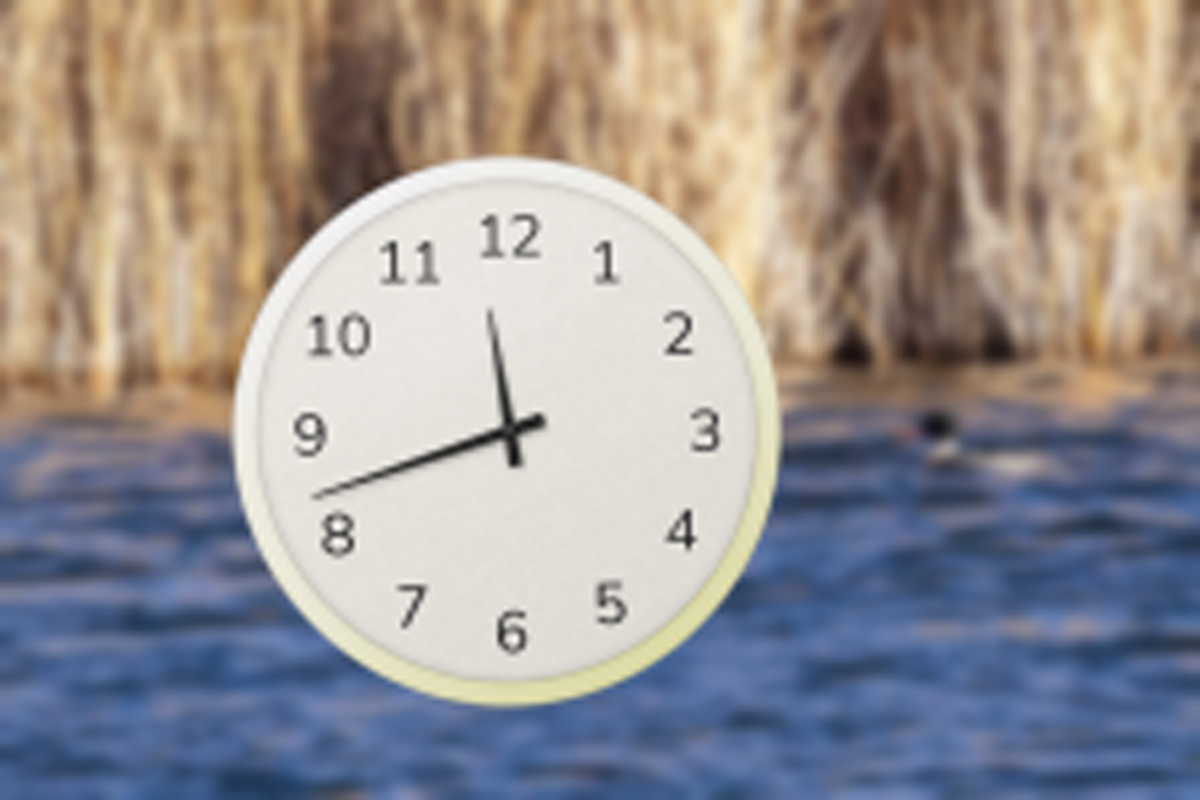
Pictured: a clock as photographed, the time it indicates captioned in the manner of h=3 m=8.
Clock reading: h=11 m=42
